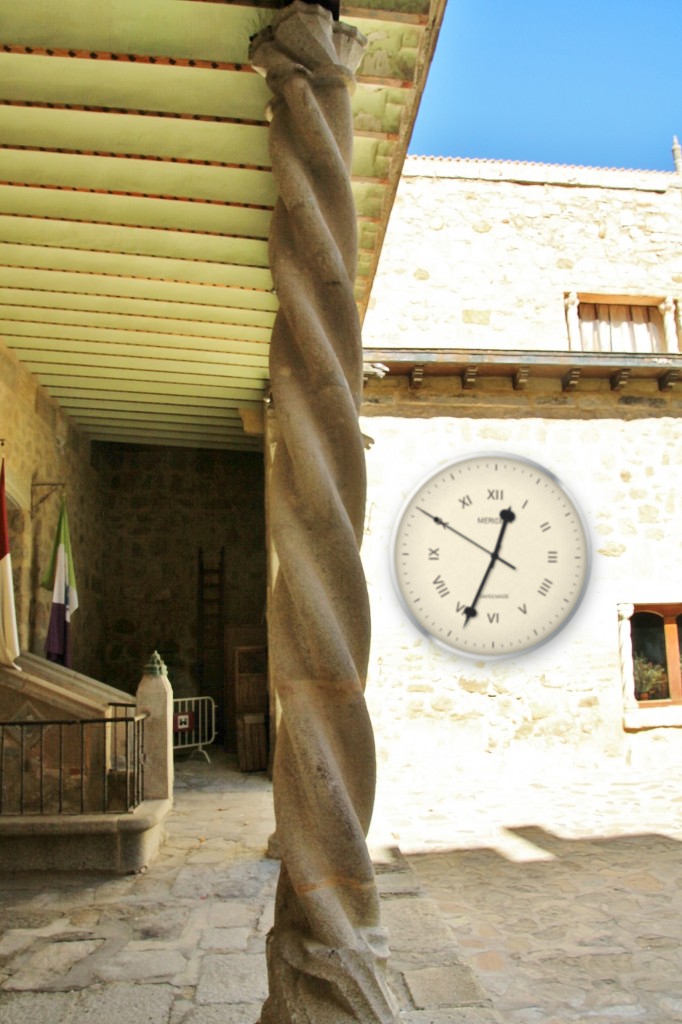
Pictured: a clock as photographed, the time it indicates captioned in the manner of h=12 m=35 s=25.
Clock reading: h=12 m=33 s=50
